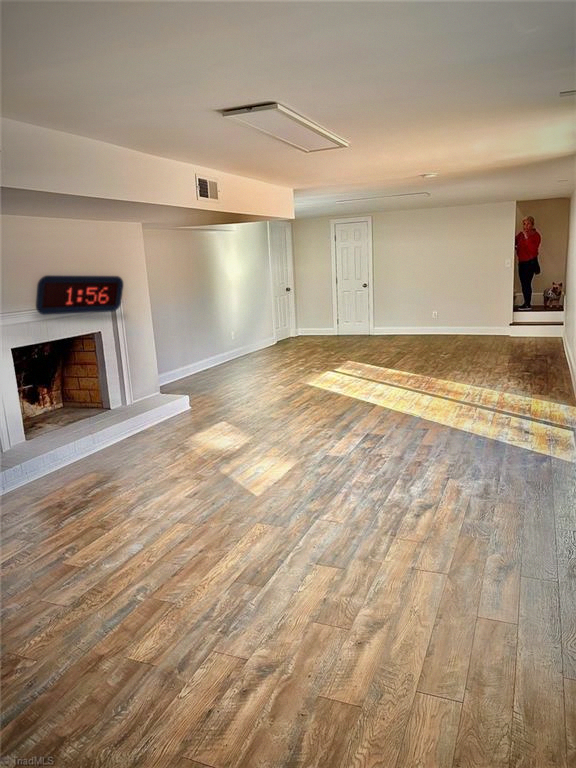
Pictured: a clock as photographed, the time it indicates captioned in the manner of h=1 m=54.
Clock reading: h=1 m=56
